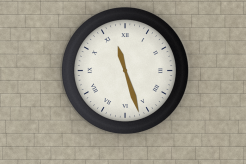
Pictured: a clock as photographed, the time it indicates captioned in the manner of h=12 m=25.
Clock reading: h=11 m=27
